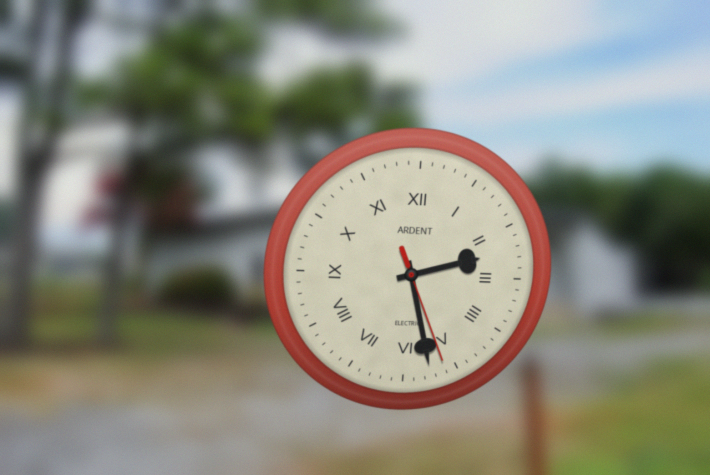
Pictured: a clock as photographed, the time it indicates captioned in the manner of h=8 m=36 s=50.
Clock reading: h=2 m=27 s=26
